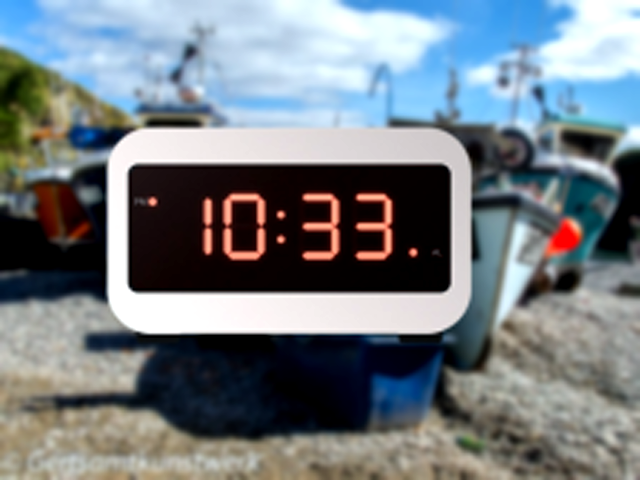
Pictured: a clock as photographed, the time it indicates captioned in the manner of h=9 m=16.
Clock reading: h=10 m=33
